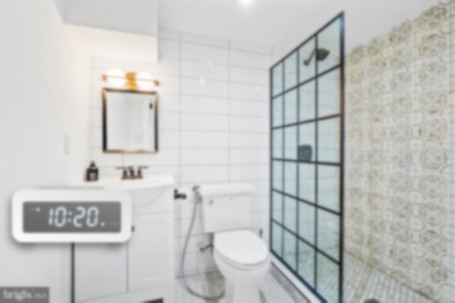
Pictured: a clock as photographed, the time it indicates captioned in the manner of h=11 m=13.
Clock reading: h=10 m=20
